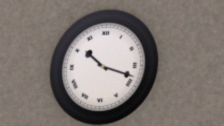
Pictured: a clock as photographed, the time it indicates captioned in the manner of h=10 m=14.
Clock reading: h=10 m=18
